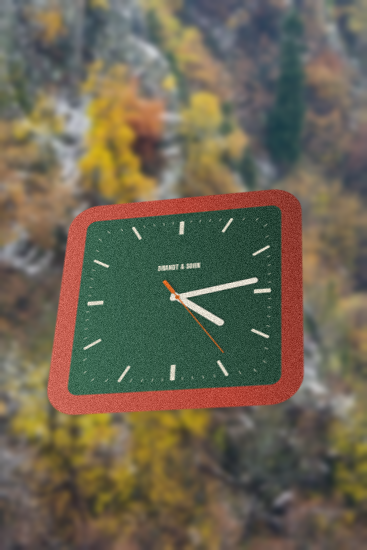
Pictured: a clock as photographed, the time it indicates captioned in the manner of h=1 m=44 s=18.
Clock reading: h=4 m=13 s=24
